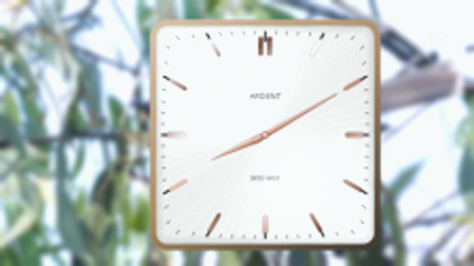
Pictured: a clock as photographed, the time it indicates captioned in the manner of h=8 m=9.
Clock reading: h=8 m=10
